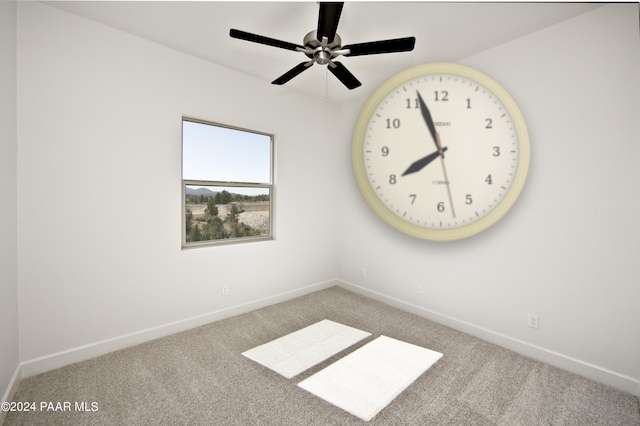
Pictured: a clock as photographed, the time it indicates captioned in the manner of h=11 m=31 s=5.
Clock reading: h=7 m=56 s=28
